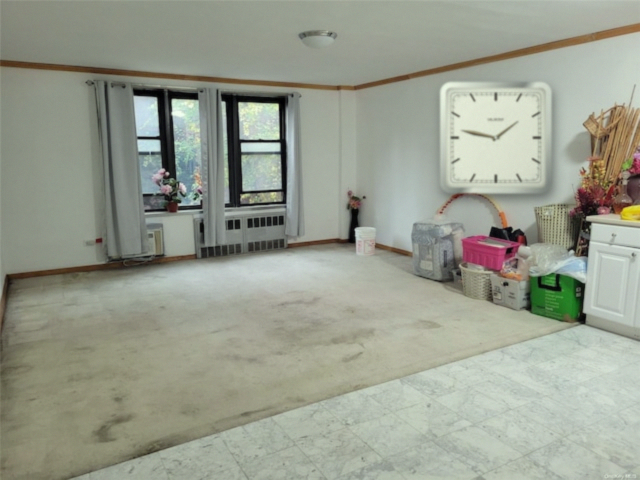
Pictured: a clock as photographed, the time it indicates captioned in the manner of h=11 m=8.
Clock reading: h=1 m=47
